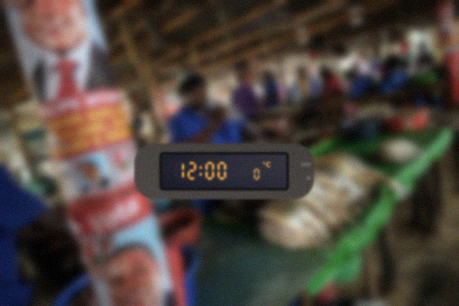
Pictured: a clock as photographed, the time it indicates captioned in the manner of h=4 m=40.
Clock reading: h=12 m=0
